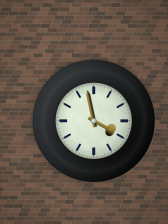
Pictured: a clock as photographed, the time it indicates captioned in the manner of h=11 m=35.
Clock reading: h=3 m=58
